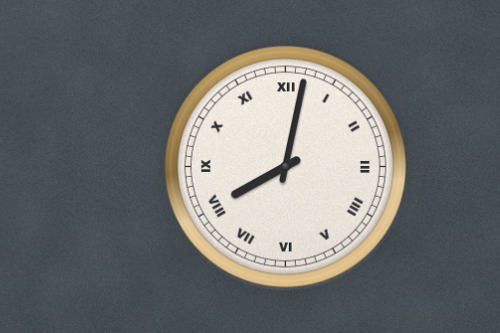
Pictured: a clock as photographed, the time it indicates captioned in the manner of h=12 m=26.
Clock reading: h=8 m=2
